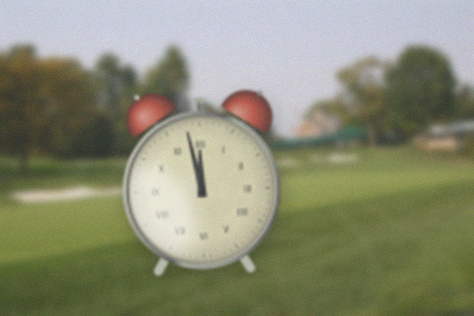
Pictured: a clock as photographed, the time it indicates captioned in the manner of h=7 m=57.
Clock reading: h=11 m=58
